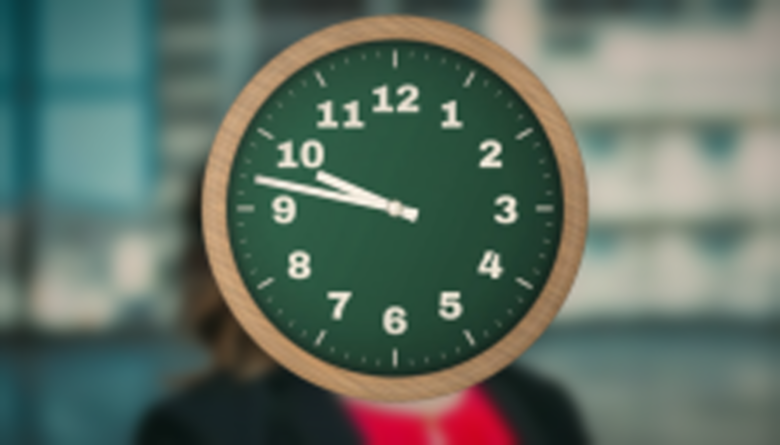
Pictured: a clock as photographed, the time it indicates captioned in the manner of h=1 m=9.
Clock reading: h=9 m=47
